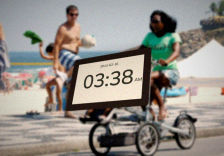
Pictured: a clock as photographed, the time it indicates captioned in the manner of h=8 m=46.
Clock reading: h=3 m=38
